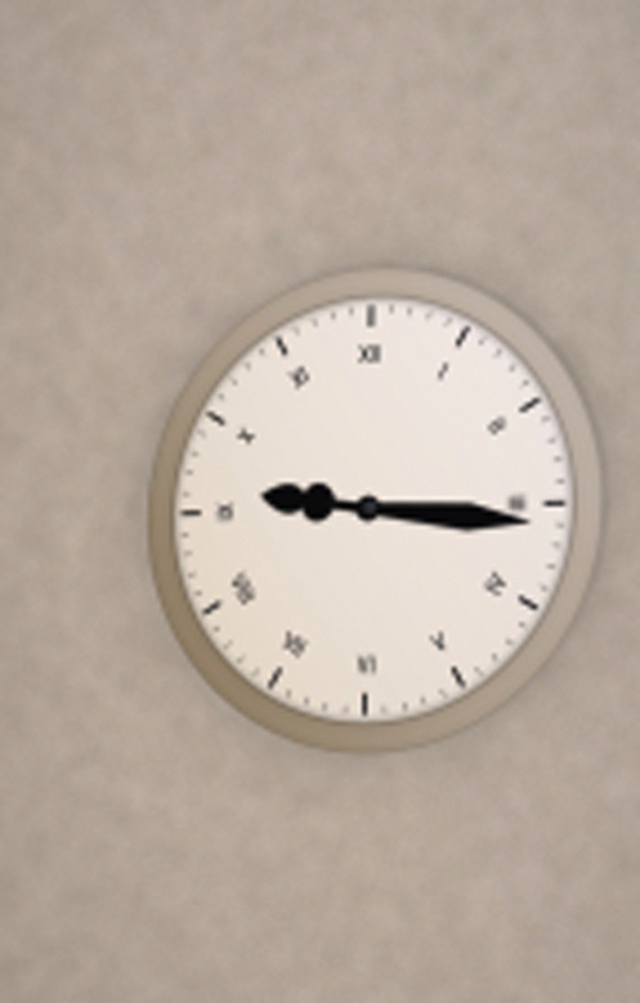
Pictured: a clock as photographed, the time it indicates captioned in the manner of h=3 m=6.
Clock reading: h=9 m=16
